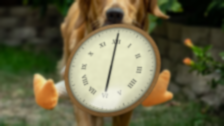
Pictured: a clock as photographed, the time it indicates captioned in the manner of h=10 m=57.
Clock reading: h=6 m=0
